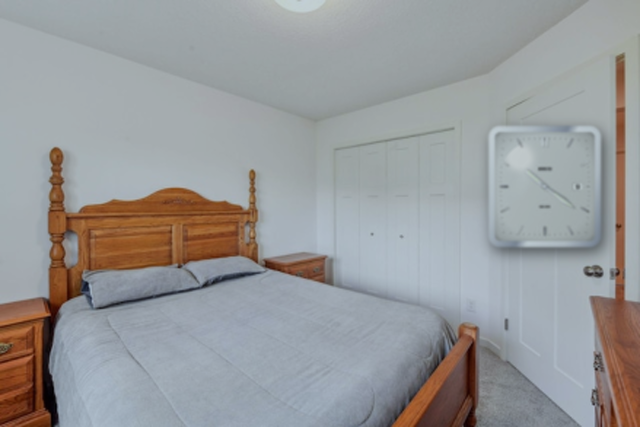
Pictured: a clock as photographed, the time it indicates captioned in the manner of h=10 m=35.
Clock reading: h=10 m=21
